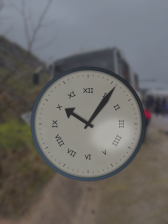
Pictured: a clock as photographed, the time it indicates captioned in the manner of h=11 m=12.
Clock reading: h=10 m=6
